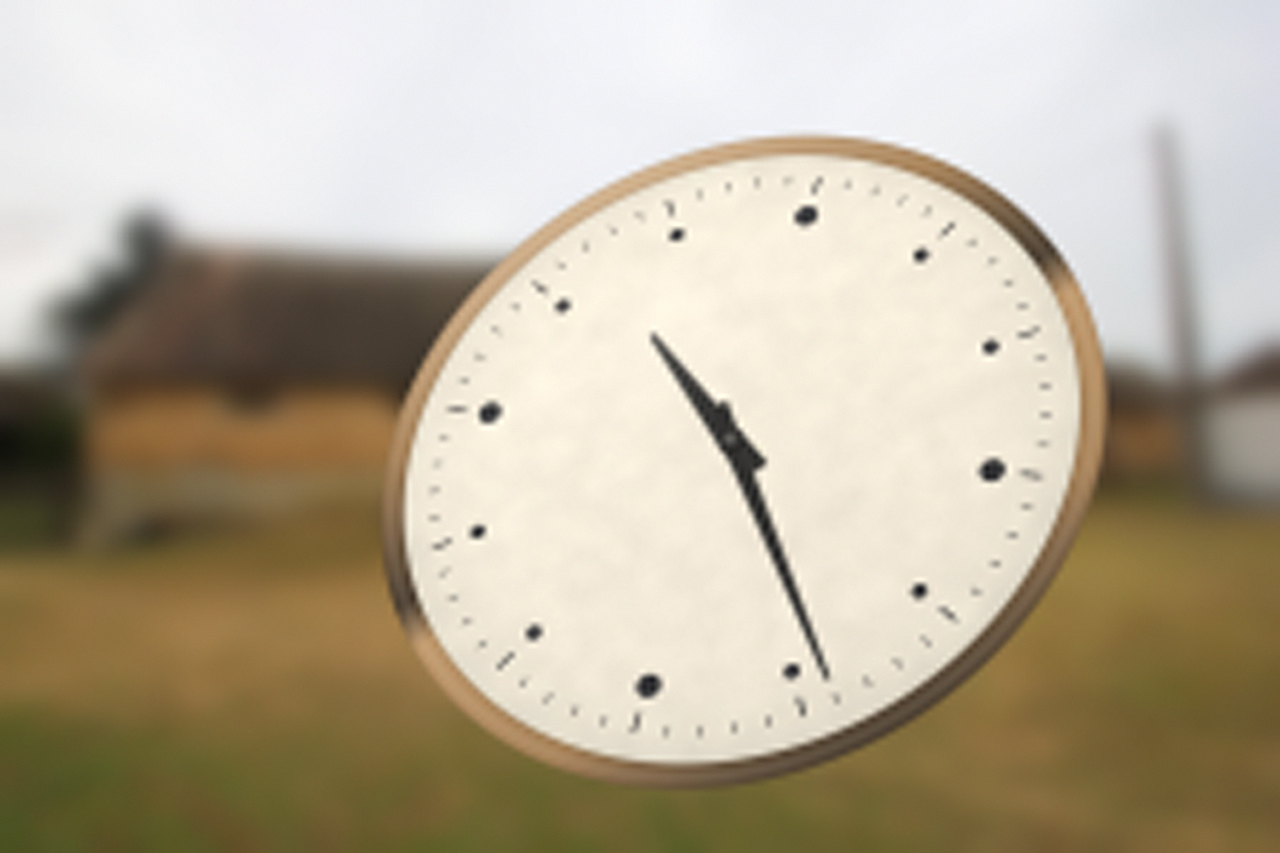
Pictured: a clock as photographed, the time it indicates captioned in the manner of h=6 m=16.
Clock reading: h=10 m=24
